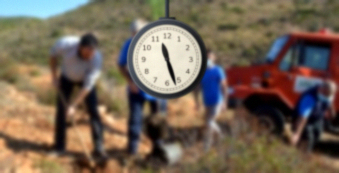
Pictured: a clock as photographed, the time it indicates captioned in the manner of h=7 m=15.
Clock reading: h=11 m=27
